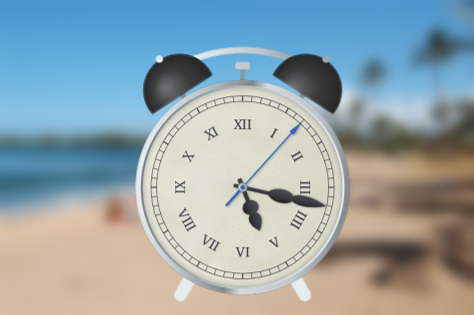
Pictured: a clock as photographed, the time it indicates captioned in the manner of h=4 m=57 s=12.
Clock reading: h=5 m=17 s=7
